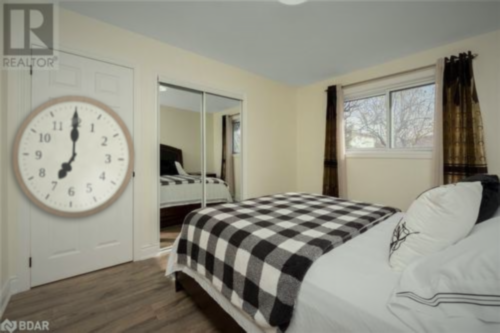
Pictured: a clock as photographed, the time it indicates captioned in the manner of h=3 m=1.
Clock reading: h=7 m=0
